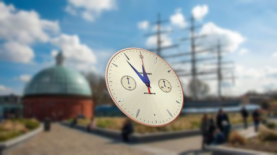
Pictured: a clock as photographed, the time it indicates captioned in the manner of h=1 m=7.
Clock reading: h=11 m=54
